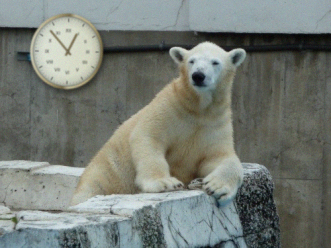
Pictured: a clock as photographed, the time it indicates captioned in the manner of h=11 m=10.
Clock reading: h=12 m=53
